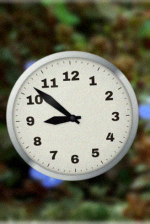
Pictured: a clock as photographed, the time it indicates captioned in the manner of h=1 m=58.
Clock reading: h=8 m=52
